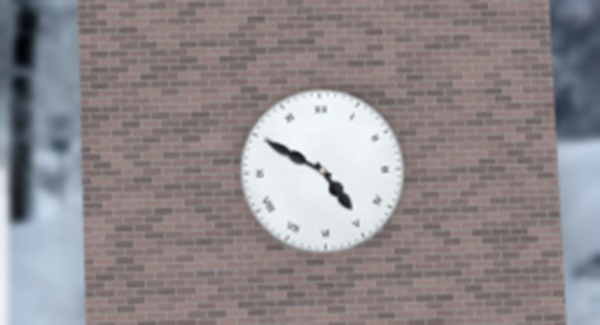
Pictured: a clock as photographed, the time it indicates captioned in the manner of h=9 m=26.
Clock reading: h=4 m=50
